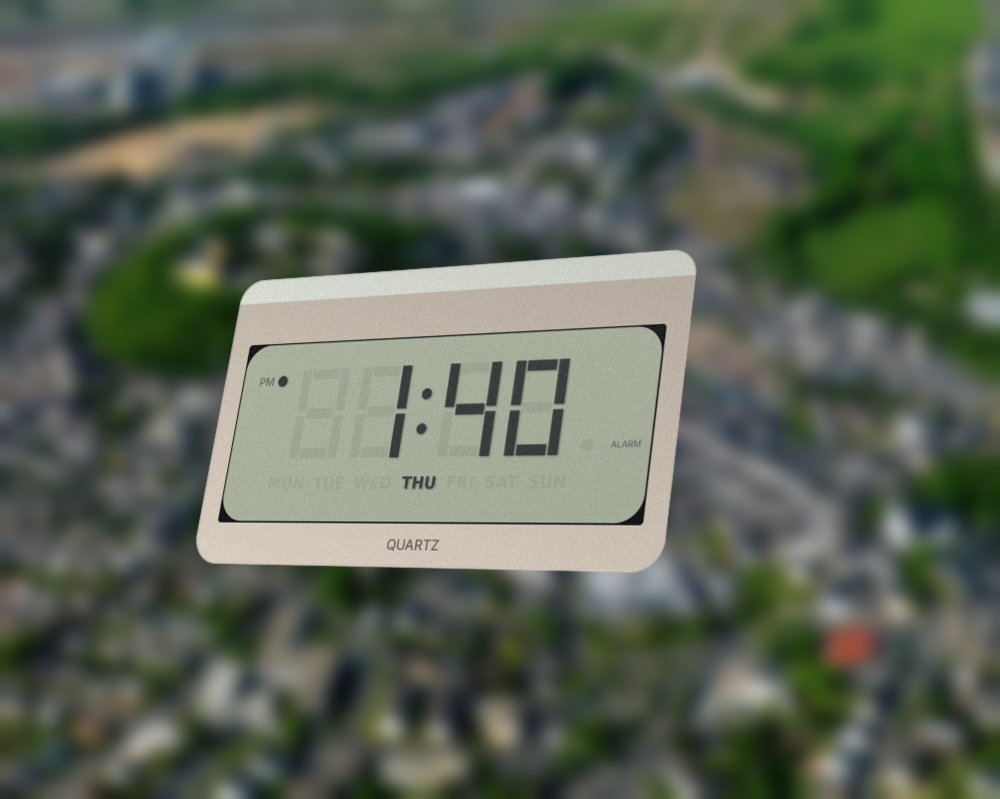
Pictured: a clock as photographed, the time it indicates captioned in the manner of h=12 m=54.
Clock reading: h=1 m=40
